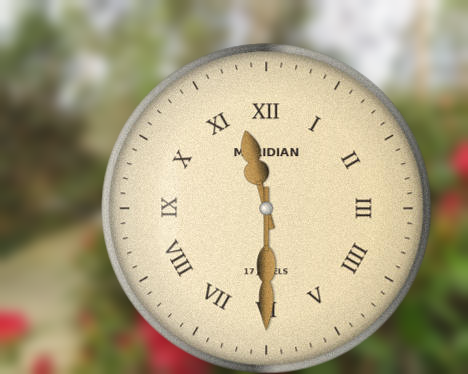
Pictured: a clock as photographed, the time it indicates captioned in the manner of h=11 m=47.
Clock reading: h=11 m=30
